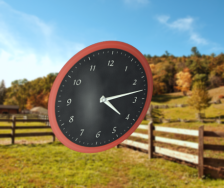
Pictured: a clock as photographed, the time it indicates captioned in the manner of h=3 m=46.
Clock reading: h=4 m=13
